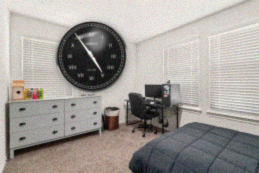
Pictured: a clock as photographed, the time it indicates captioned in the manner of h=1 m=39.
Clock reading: h=4 m=54
